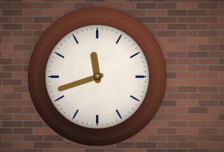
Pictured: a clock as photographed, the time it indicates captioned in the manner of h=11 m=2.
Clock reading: h=11 m=42
